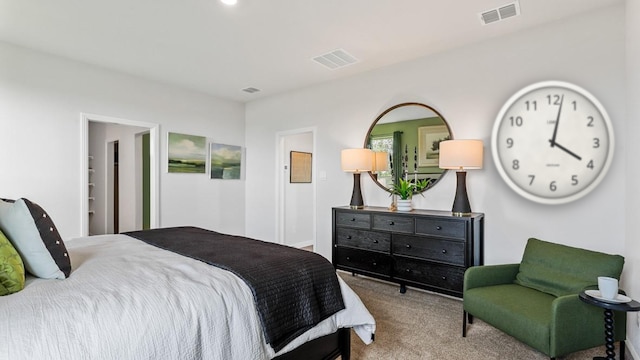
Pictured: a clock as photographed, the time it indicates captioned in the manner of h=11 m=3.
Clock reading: h=4 m=2
